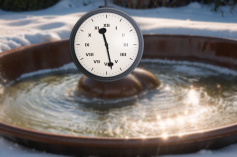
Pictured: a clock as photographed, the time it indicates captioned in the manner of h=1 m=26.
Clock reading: h=11 m=28
